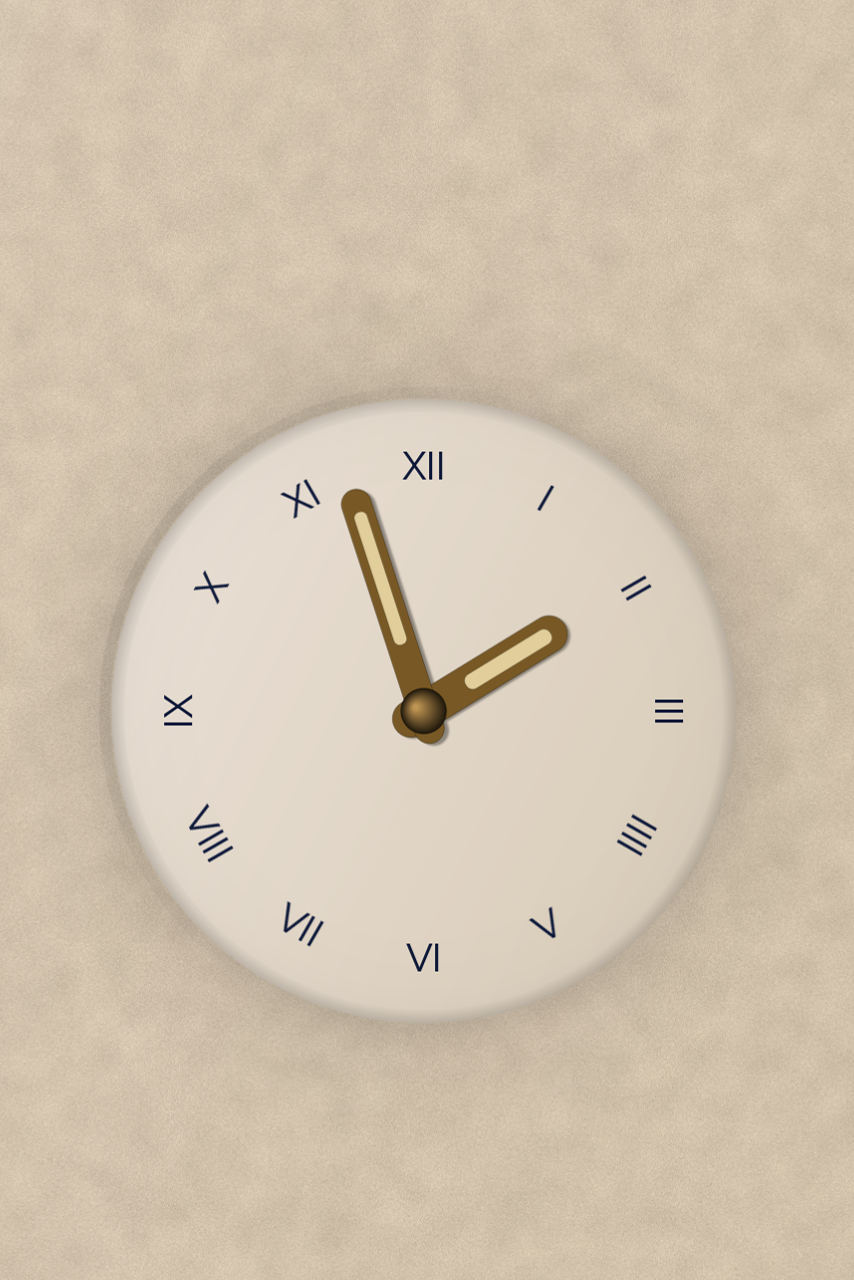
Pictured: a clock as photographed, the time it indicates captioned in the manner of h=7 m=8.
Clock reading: h=1 m=57
